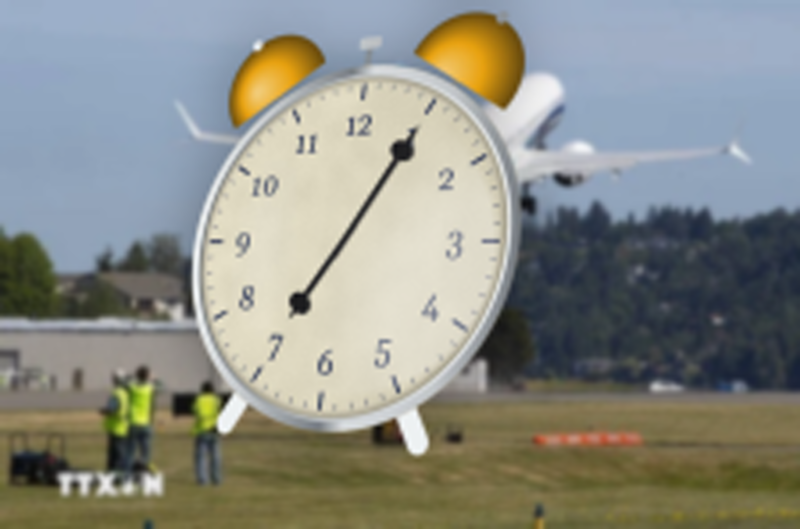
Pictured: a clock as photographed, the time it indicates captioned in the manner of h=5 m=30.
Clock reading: h=7 m=5
